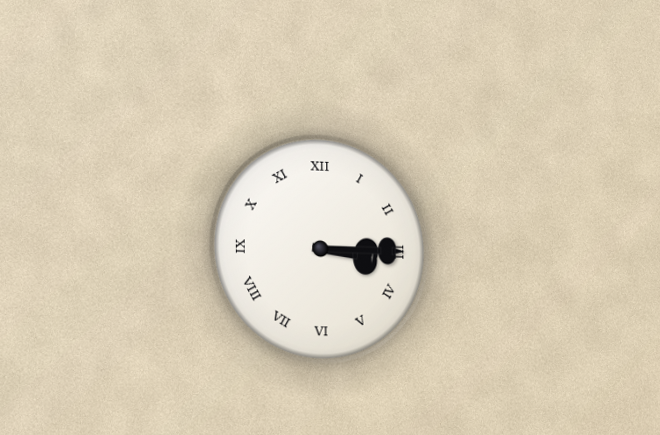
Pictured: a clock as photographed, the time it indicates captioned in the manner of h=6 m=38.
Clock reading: h=3 m=15
